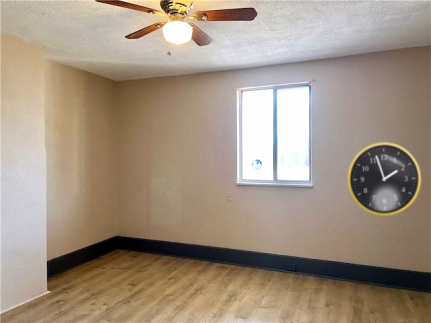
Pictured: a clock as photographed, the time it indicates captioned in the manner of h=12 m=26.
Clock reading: h=1 m=57
